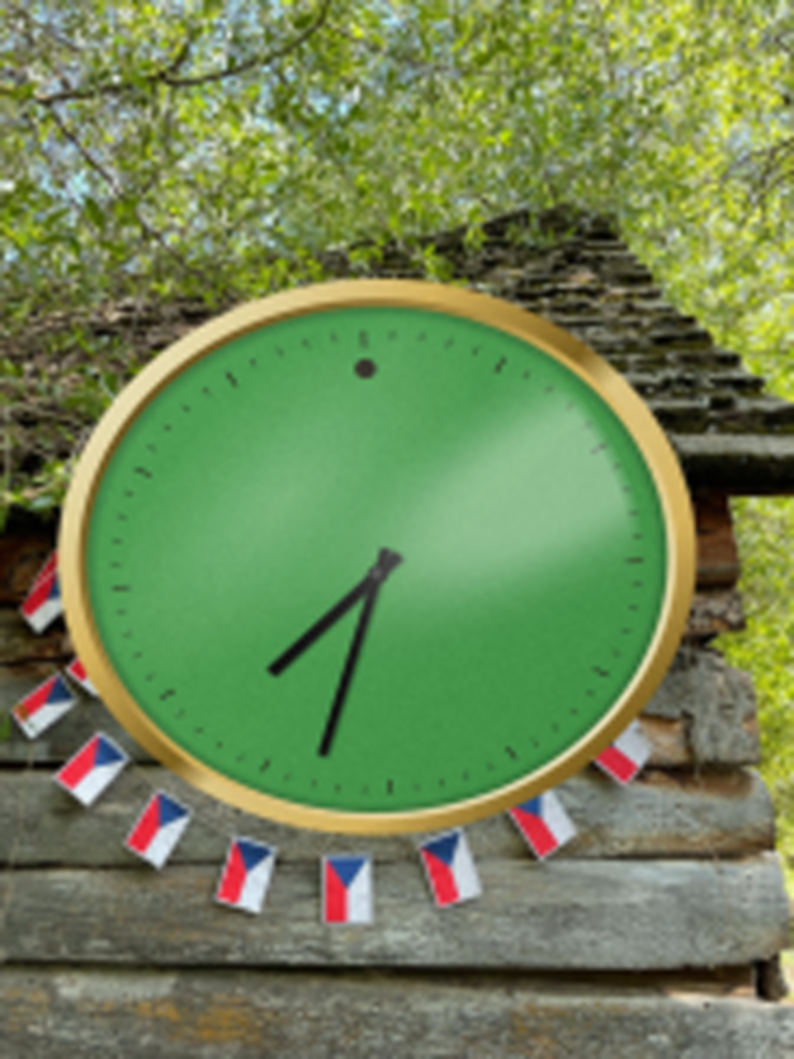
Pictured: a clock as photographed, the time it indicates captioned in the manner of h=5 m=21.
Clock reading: h=7 m=33
